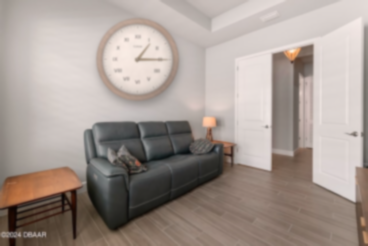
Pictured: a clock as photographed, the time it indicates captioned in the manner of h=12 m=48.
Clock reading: h=1 m=15
